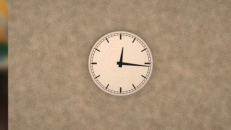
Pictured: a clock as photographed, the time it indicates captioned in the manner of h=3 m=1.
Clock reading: h=12 m=16
